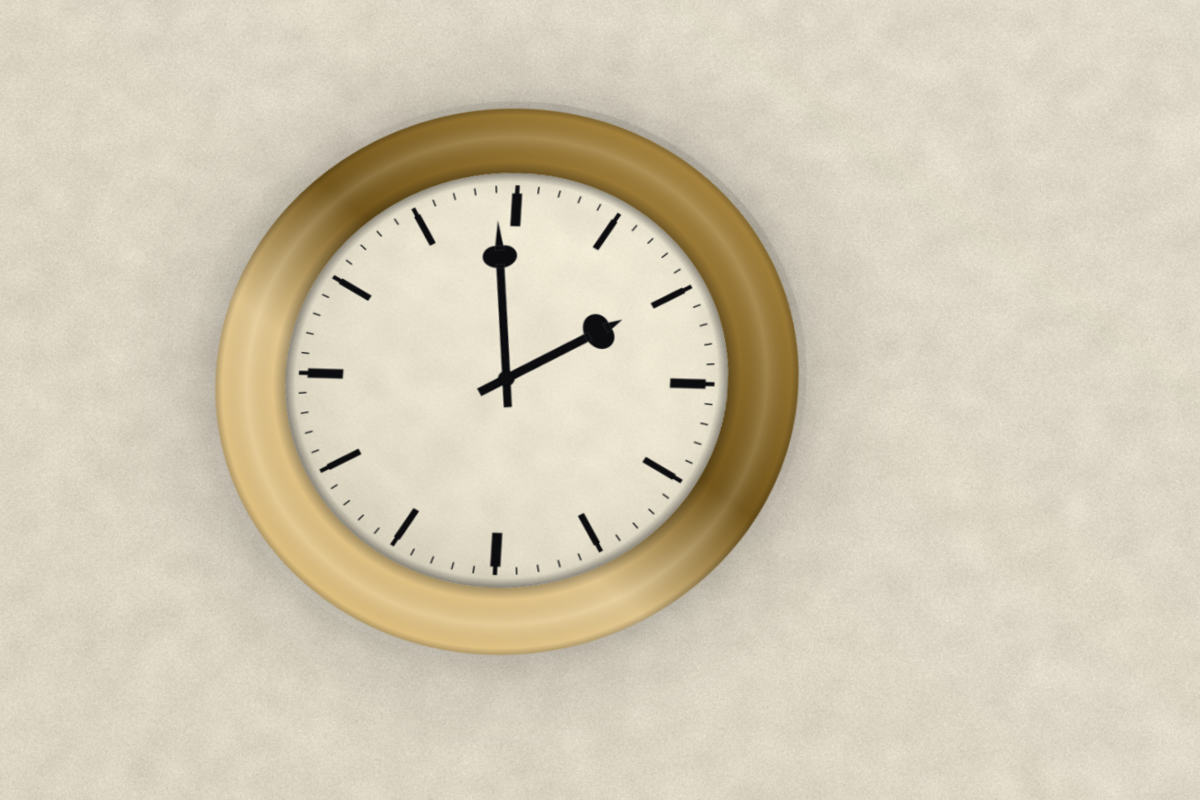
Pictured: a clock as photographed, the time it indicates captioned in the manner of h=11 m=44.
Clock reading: h=1 m=59
